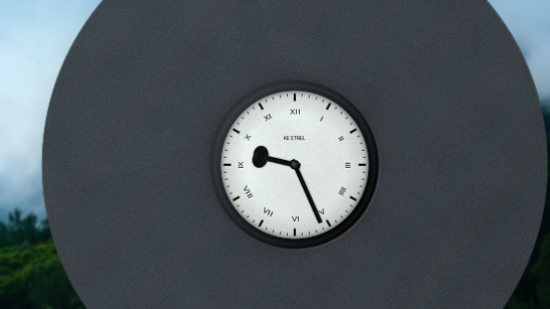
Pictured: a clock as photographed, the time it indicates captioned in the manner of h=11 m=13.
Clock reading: h=9 m=26
